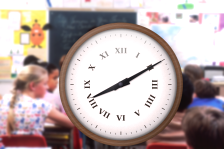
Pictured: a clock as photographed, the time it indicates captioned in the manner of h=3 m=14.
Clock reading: h=8 m=10
